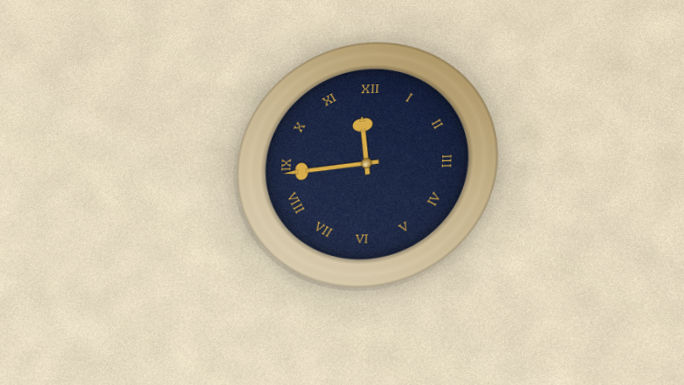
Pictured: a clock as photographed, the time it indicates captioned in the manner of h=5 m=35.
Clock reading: h=11 m=44
